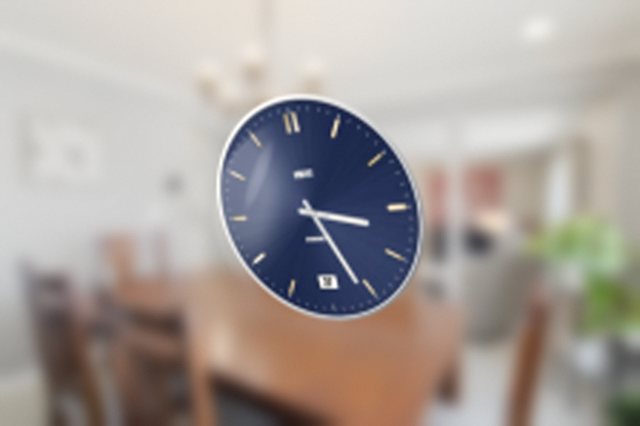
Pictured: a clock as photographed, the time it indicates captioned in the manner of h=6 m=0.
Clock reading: h=3 m=26
